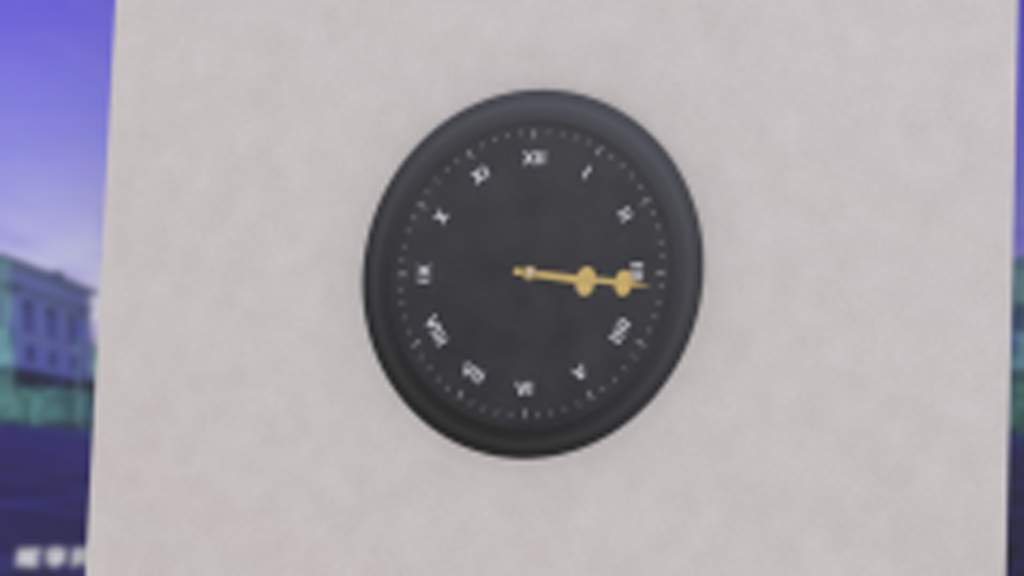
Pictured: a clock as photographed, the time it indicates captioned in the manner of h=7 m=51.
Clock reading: h=3 m=16
